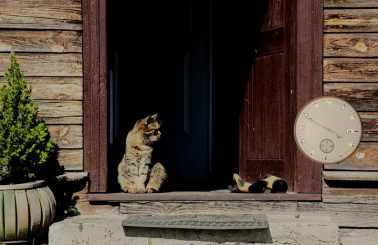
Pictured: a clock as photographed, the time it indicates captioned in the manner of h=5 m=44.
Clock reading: h=3 m=49
